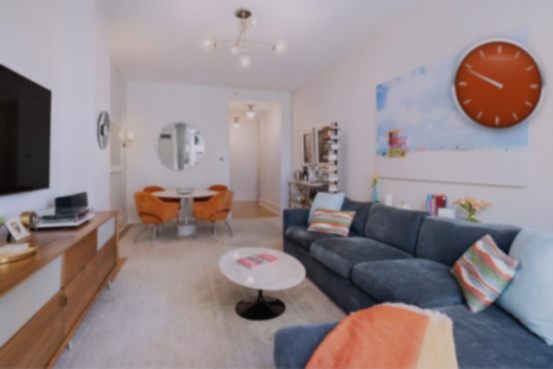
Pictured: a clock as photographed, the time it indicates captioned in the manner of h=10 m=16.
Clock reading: h=9 m=49
